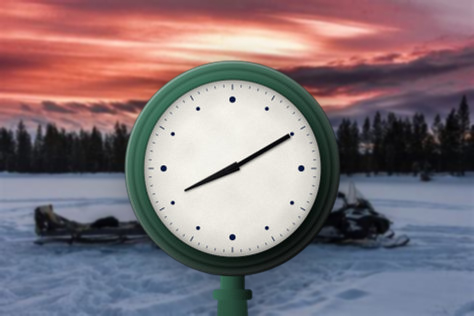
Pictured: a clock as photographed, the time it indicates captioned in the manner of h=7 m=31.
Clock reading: h=8 m=10
